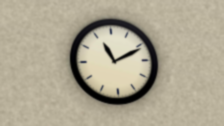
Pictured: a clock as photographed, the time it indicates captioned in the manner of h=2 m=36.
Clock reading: h=11 m=11
